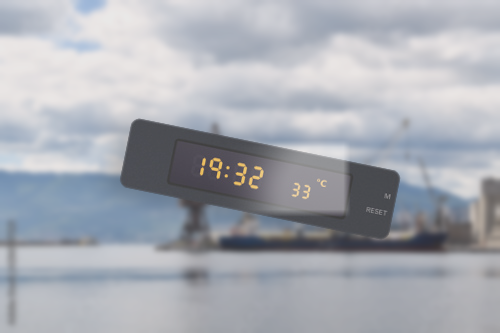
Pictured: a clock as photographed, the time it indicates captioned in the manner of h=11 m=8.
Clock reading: h=19 m=32
